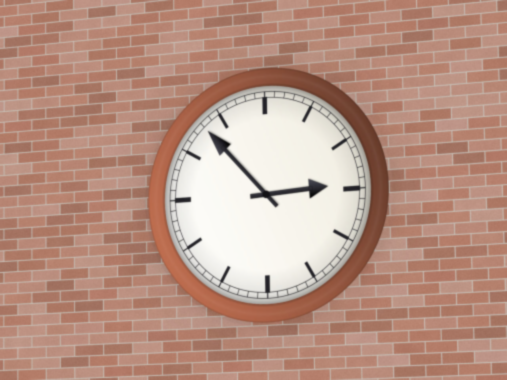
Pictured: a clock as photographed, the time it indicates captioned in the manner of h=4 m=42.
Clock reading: h=2 m=53
